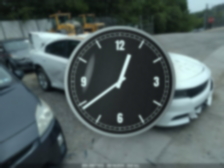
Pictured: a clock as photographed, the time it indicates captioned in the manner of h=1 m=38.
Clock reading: h=12 m=39
